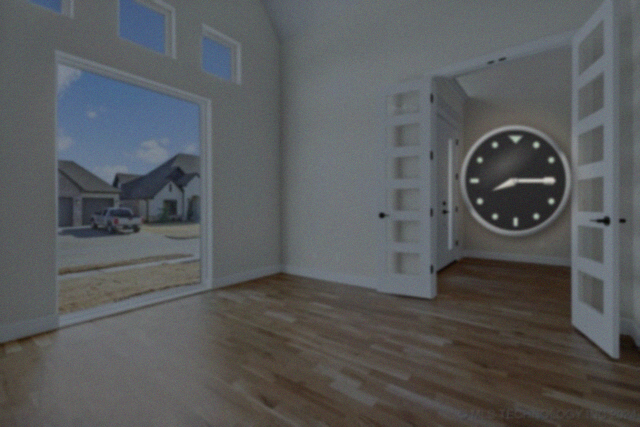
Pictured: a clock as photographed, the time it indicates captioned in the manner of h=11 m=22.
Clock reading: h=8 m=15
